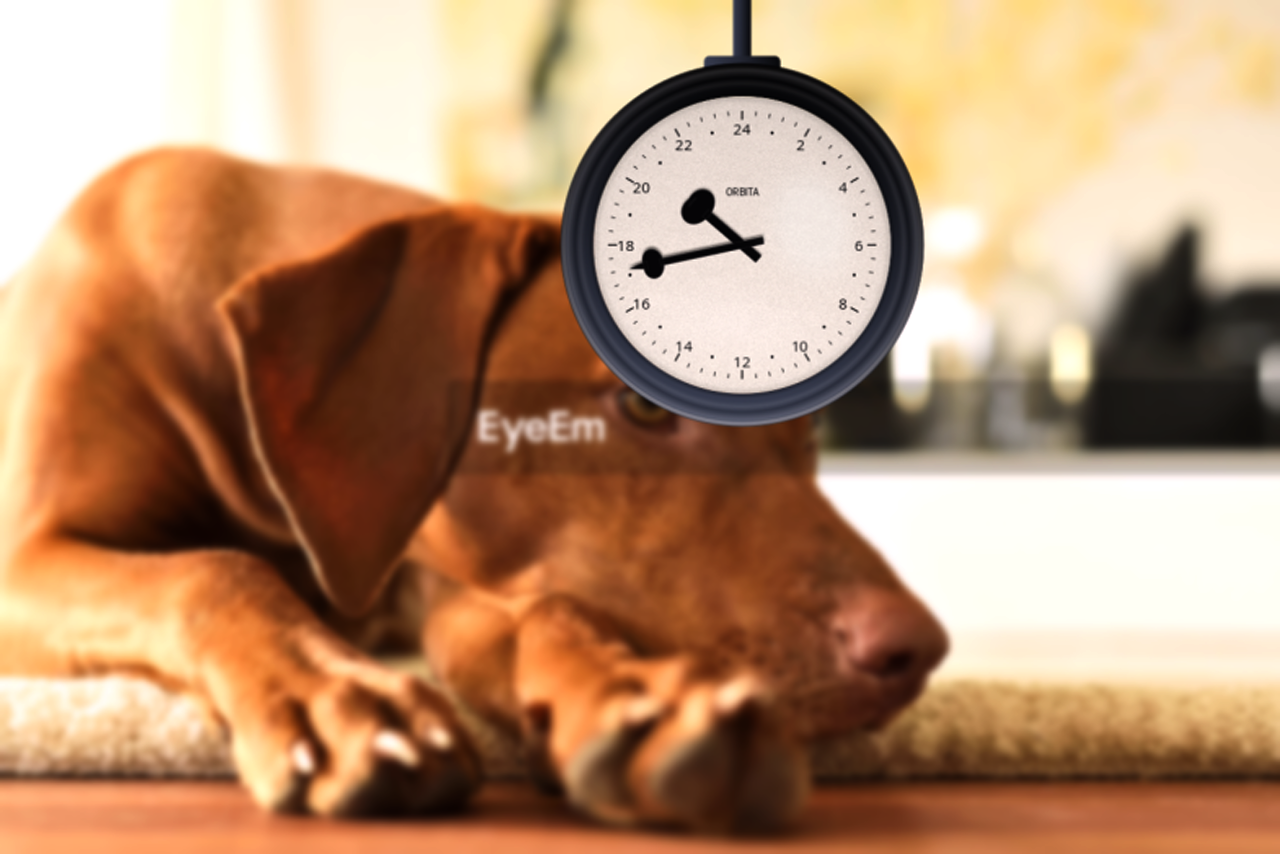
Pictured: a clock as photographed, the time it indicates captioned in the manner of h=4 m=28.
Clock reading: h=20 m=43
